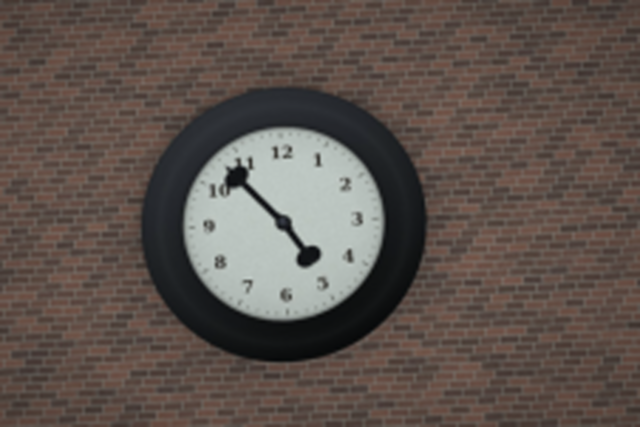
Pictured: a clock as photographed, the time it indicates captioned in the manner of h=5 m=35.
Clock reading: h=4 m=53
